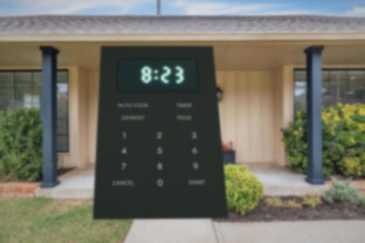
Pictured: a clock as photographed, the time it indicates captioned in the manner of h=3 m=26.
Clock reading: h=8 m=23
